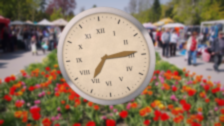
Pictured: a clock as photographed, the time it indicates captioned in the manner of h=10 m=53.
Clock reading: h=7 m=14
